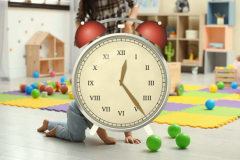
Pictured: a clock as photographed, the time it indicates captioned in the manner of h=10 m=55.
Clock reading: h=12 m=24
